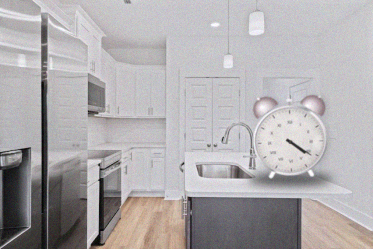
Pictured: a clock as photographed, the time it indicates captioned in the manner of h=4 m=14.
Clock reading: h=4 m=21
